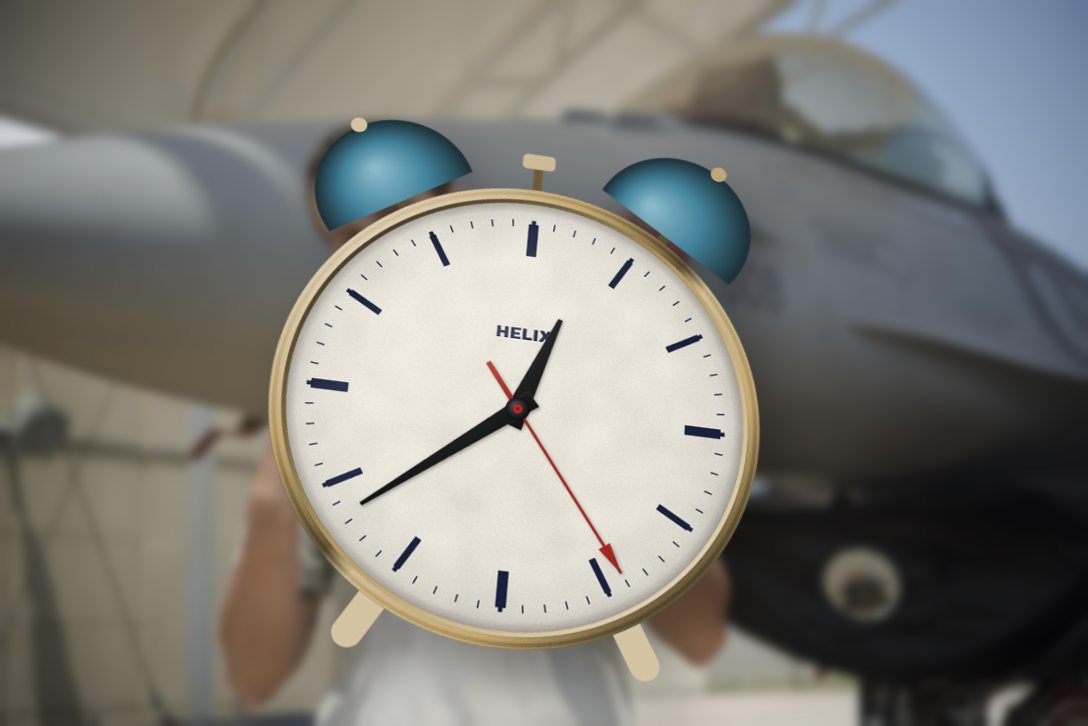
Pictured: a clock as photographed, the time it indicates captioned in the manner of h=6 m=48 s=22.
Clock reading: h=12 m=38 s=24
